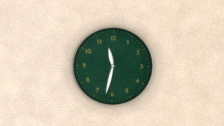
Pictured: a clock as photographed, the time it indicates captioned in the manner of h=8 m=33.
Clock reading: h=11 m=32
